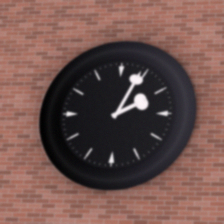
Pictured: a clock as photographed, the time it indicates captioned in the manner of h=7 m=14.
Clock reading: h=2 m=4
